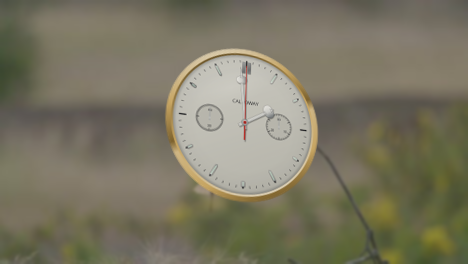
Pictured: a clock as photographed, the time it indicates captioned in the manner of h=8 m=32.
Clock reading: h=1 m=59
